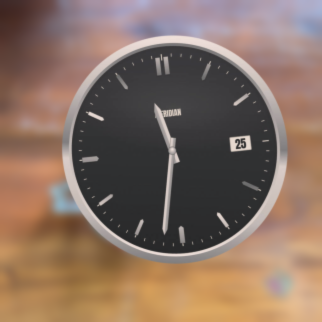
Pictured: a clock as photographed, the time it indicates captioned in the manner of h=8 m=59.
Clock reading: h=11 m=32
